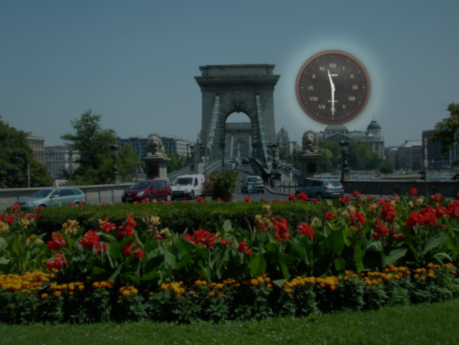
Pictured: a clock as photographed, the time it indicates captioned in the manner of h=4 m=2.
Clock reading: h=11 m=30
